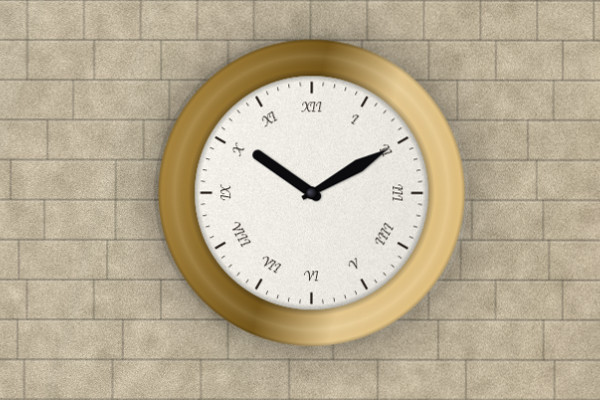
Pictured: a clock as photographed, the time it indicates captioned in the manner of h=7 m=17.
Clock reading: h=10 m=10
